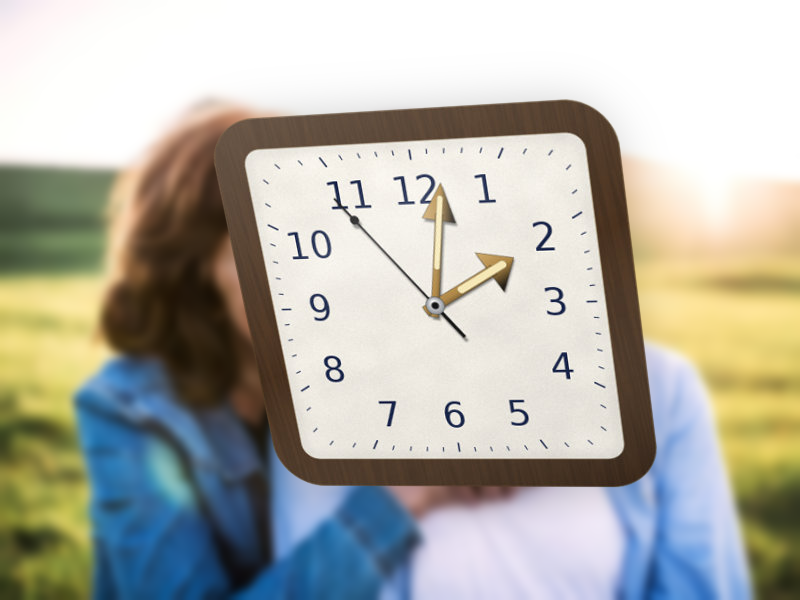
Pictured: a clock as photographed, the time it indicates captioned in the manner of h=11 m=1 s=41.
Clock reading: h=2 m=1 s=54
